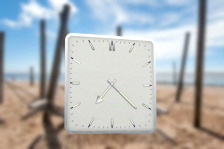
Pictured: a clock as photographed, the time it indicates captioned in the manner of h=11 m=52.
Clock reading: h=7 m=22
